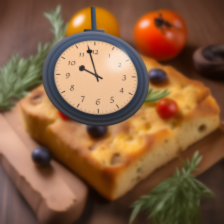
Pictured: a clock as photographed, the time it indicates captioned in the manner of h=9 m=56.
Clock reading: h=9 m=58
